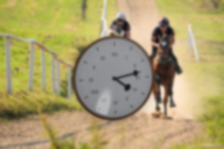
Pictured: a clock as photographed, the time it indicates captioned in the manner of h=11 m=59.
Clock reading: h=4 m=13
